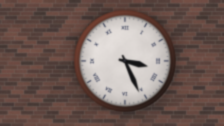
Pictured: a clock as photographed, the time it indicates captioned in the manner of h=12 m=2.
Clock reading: h=3 m=26
